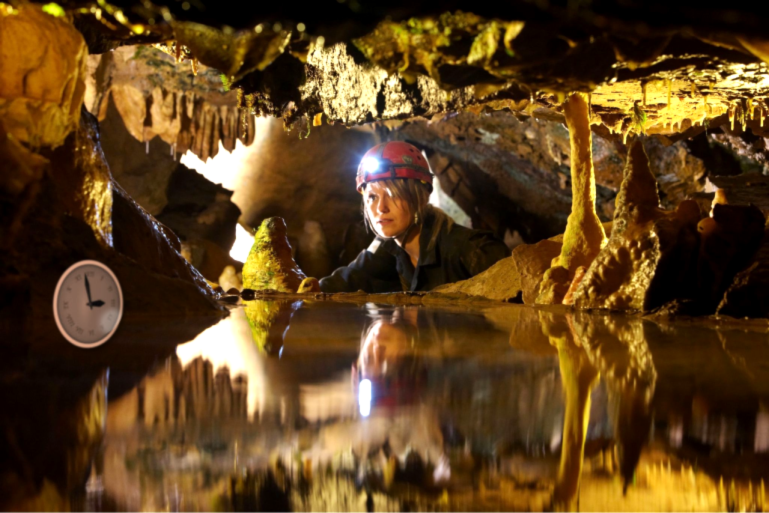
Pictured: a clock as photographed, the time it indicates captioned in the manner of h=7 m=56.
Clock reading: h=2 m=58
